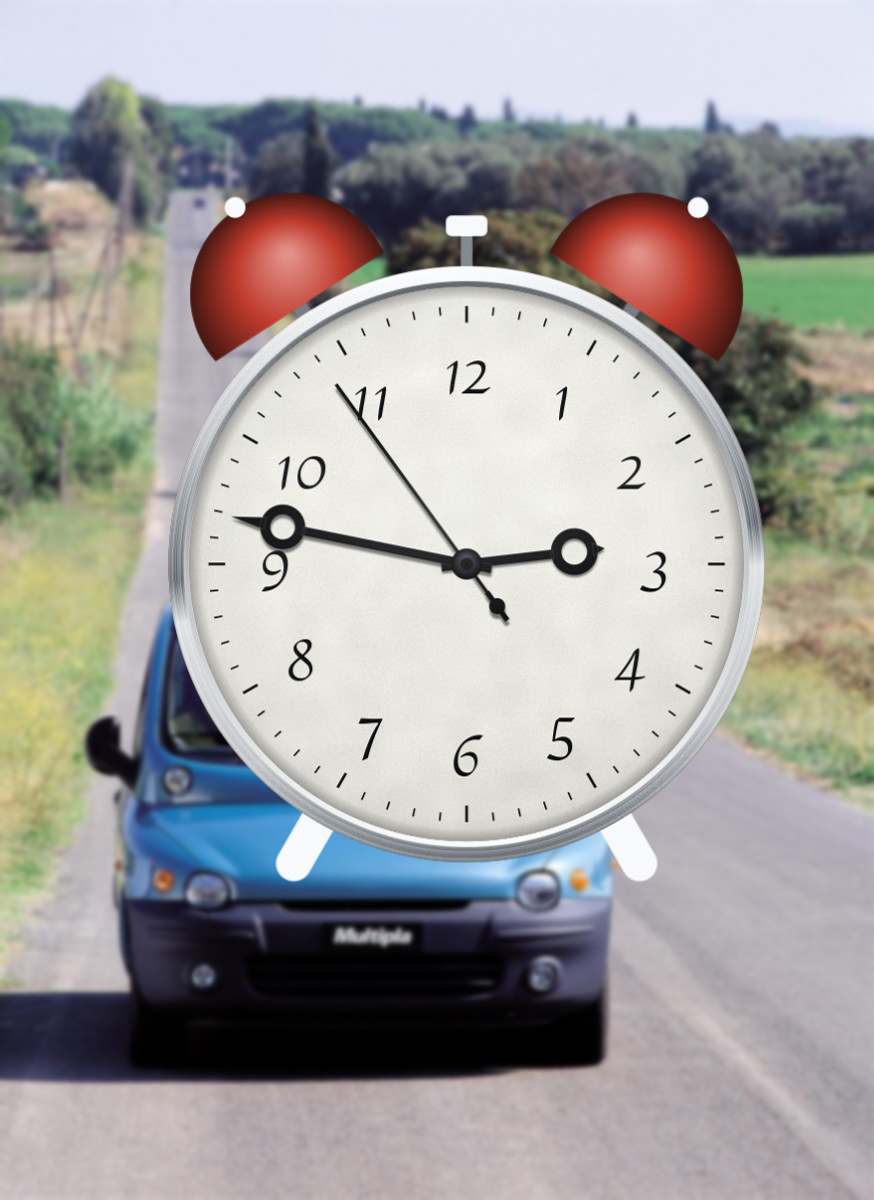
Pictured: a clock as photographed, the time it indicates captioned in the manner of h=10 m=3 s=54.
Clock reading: h=2 m=46 s=54
